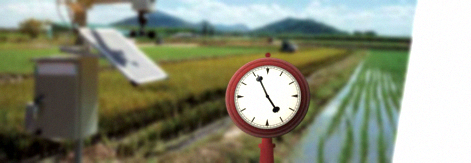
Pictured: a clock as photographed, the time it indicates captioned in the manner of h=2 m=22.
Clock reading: h=4 m=56
